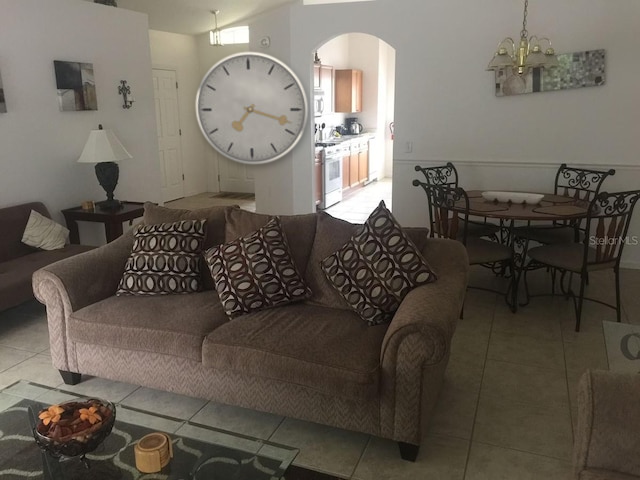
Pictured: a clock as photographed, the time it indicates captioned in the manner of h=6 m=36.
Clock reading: h=7 m=18
